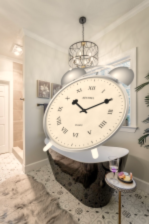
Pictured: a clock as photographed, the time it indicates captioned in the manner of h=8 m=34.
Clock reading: h=10 m=10
